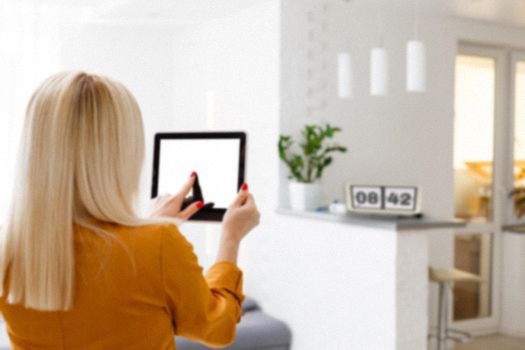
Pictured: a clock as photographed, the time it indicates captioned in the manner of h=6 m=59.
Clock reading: h=8 m=42
